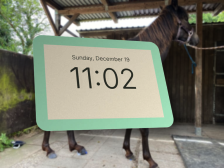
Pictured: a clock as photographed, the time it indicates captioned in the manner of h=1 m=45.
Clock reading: h=11 m=2
